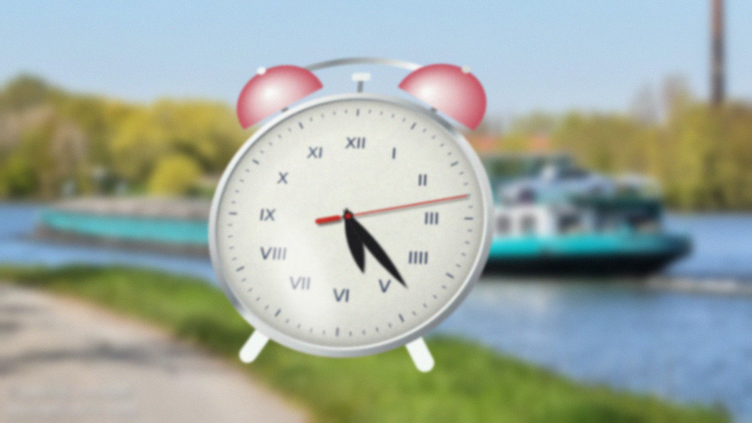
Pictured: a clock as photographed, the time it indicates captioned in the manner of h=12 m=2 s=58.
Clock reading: h=5 m=23 s=13
